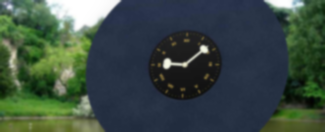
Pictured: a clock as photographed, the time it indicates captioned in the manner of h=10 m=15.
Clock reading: h=9 m=8
